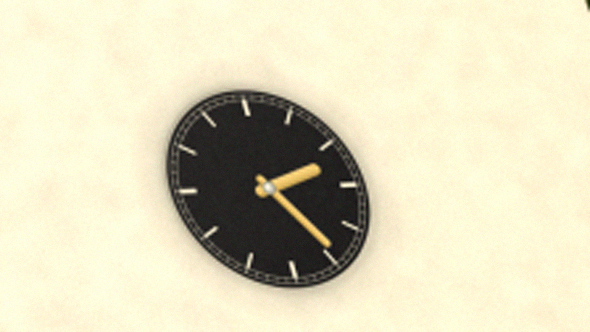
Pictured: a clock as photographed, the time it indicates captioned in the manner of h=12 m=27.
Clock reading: h=2 m=24
